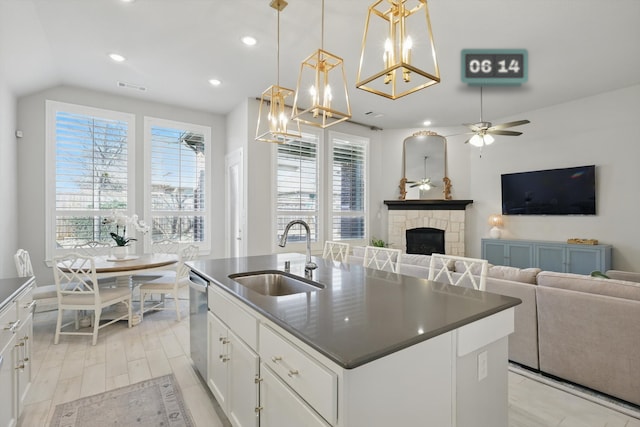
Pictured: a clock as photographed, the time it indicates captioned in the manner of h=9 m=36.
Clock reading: h=6 m=14
